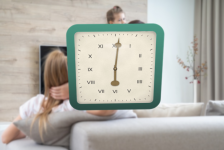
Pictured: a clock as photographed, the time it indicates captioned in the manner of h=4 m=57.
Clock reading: h=6 m=1
